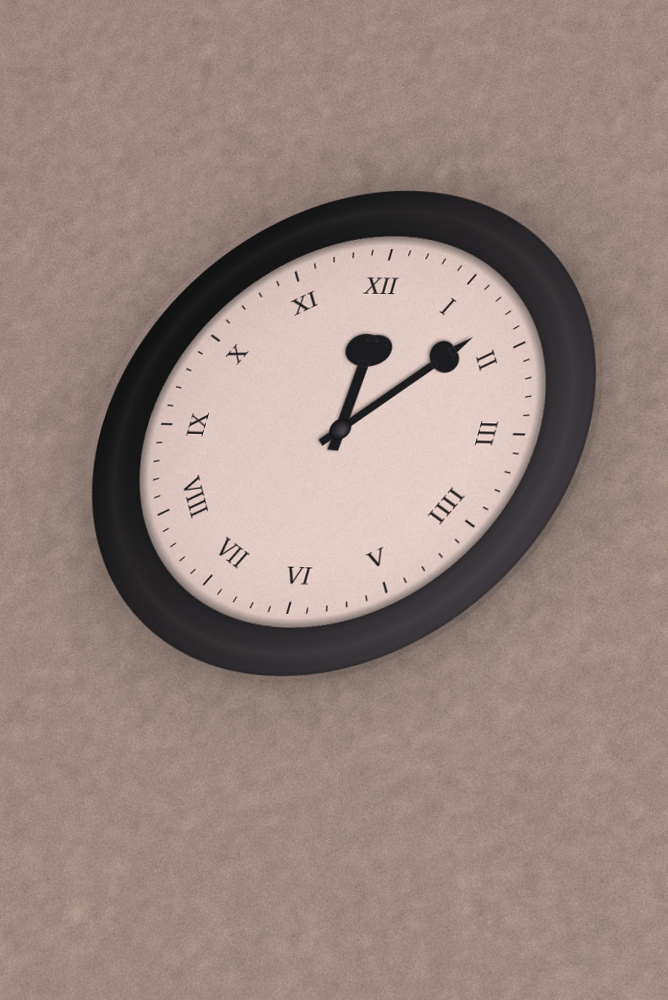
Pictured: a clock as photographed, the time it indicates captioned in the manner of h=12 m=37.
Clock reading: h=12 m=8
